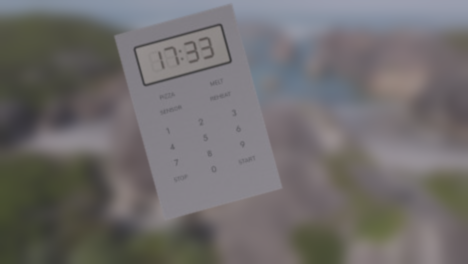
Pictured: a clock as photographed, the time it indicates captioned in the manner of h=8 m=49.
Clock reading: h=17 m=33
